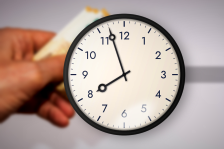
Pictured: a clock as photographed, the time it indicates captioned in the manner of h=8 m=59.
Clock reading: h=7 m=57
